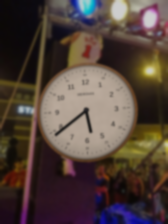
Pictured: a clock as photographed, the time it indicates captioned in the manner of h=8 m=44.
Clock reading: h=5 m=39
